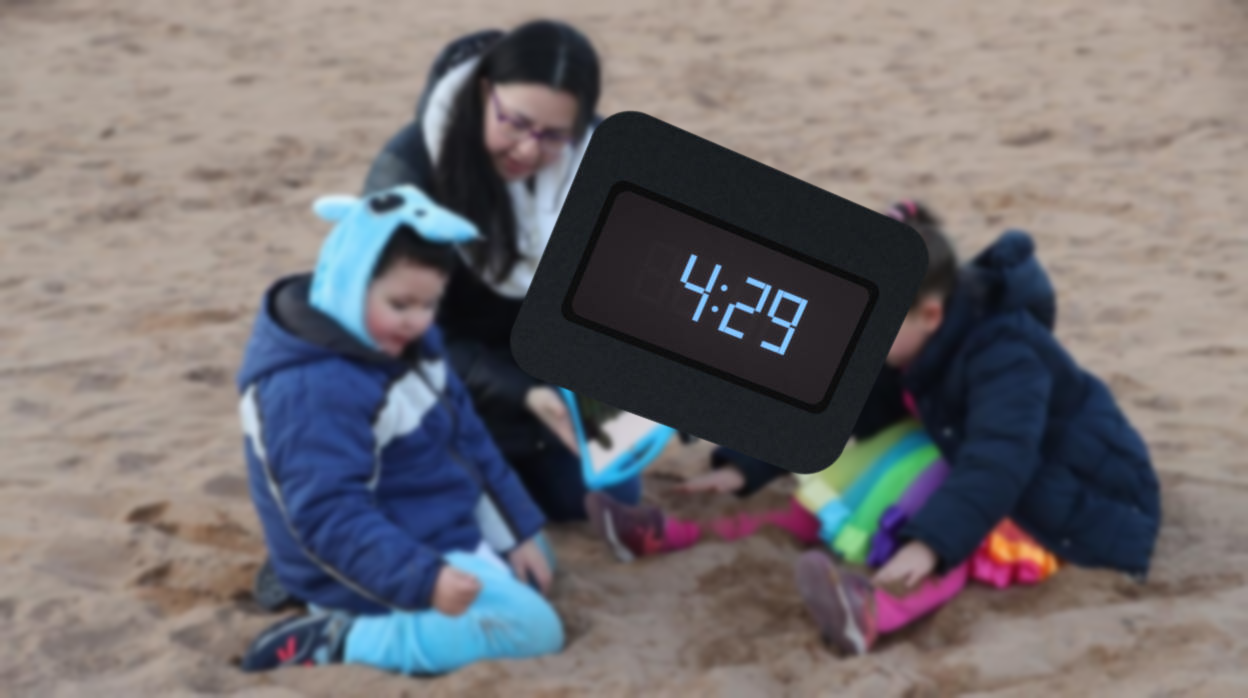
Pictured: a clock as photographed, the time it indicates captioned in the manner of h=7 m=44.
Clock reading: h=4 m=29
